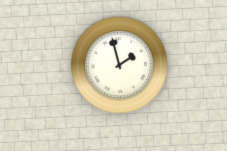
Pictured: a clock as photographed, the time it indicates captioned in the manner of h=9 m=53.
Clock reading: h=1 m=58
